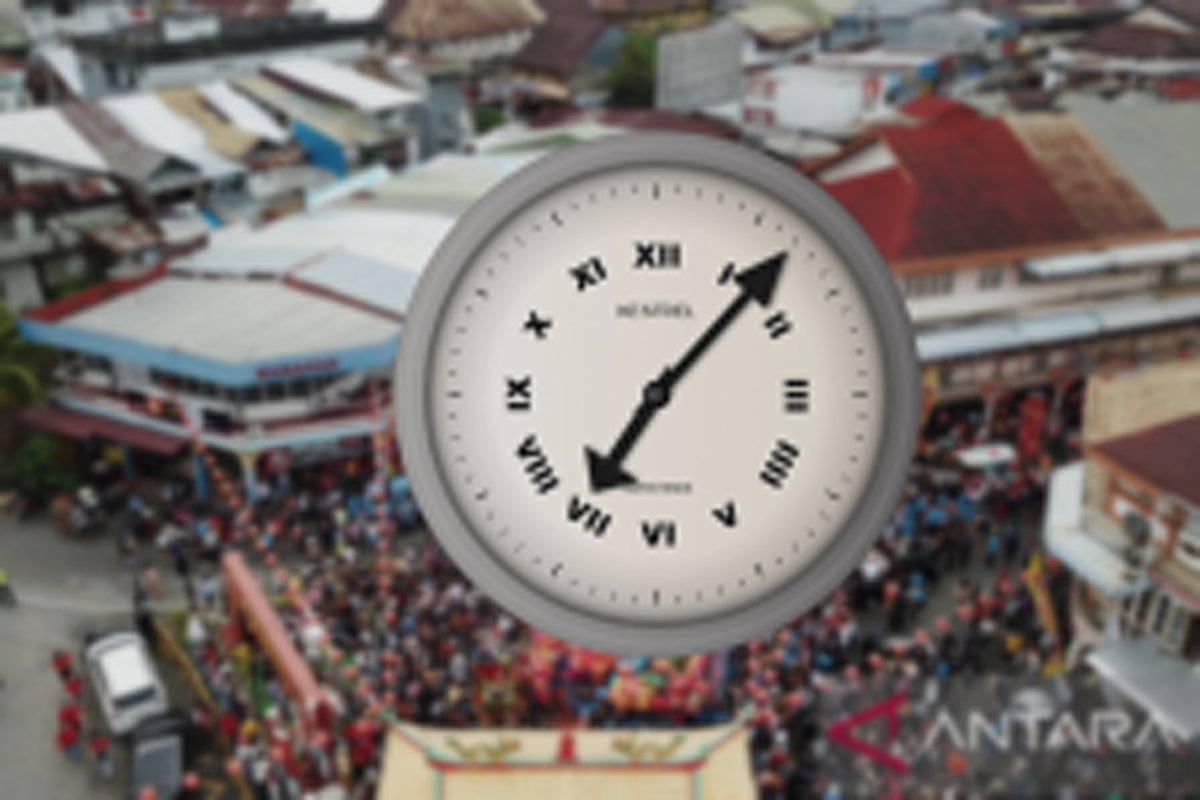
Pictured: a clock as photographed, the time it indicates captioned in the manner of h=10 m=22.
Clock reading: h=7 m=7
